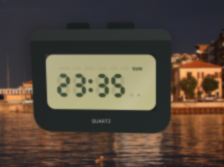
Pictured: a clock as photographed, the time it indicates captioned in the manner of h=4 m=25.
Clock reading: h=23 m=35
